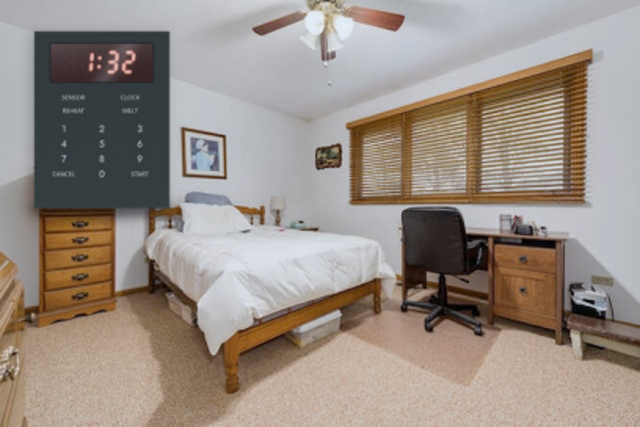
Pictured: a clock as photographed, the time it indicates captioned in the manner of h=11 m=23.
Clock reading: h=1 m=32
